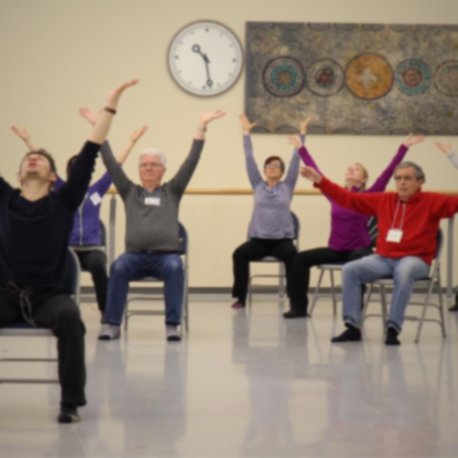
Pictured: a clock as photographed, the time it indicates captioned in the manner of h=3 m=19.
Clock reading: h=10 m=28
